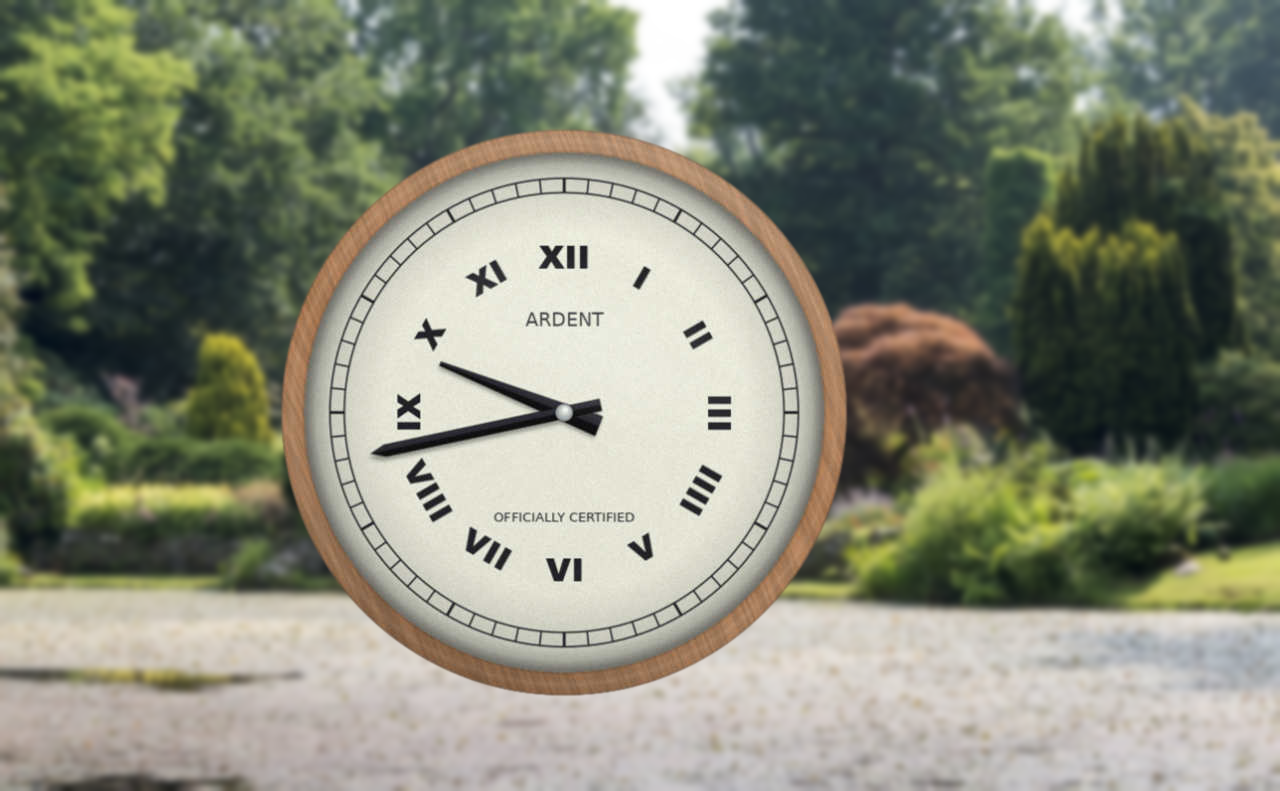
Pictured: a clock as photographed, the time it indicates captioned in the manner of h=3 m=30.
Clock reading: h=9 m=43
